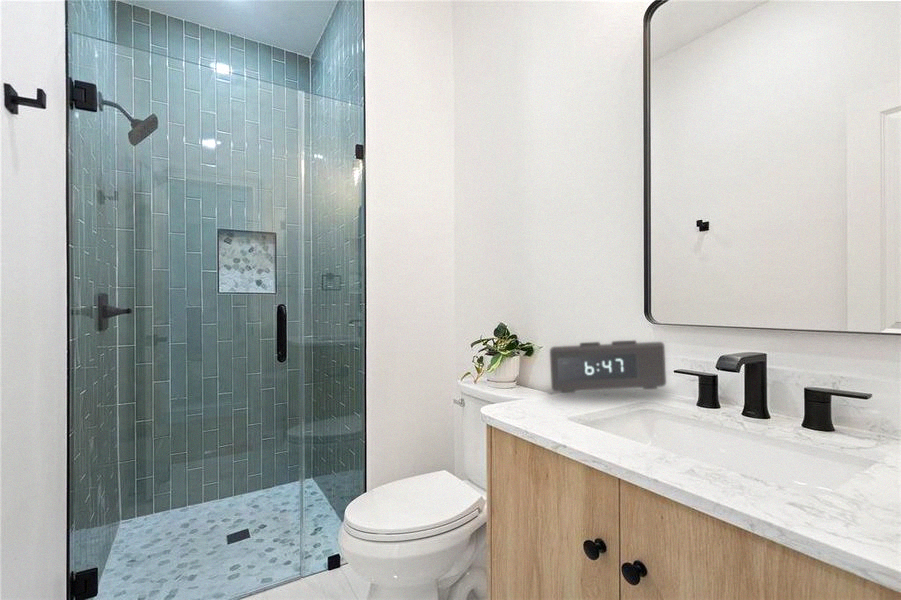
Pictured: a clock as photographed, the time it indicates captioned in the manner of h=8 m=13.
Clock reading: h=6 m=47
